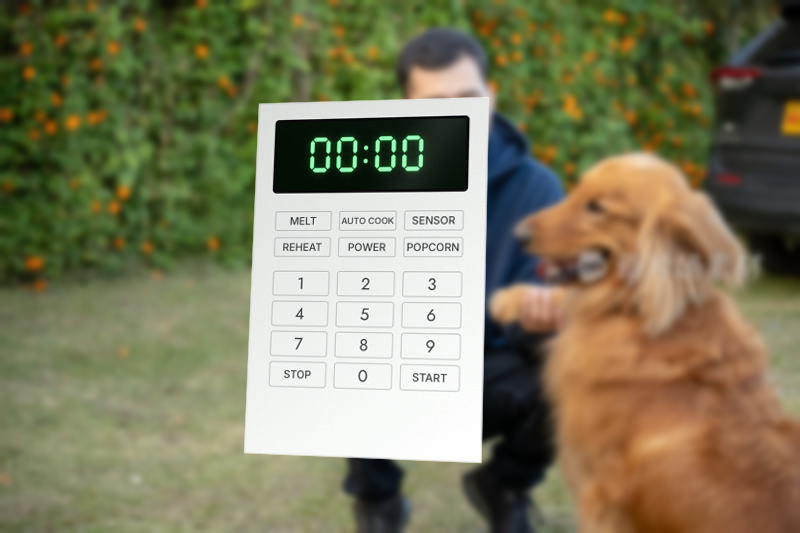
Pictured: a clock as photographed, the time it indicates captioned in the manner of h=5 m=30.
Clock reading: h=0 m=0
